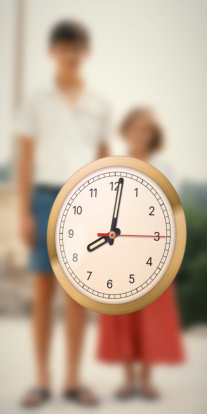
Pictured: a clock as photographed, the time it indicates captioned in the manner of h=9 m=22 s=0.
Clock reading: h=8 m=1 s=15
